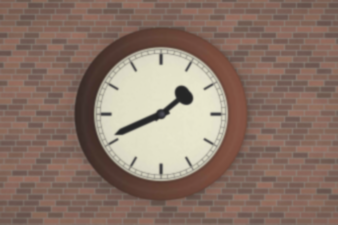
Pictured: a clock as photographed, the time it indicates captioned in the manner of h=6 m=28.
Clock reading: h=1 m=41
